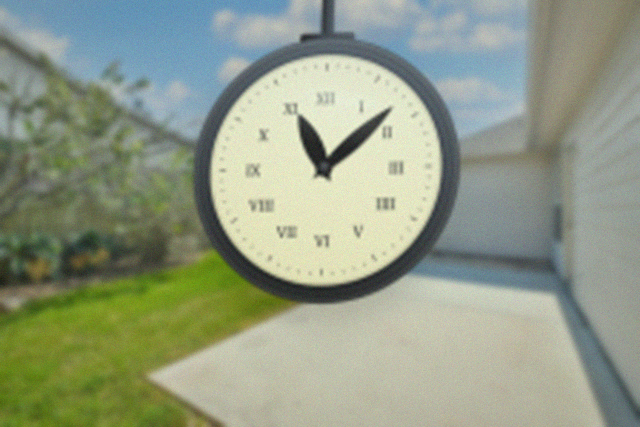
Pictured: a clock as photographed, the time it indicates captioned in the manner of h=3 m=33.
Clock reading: h=11 m=8
